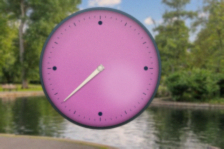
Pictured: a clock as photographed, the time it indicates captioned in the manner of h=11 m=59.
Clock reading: h=7 m=38
